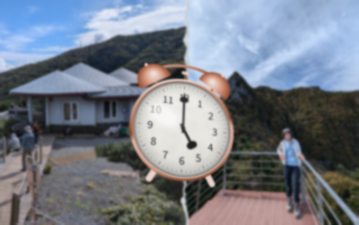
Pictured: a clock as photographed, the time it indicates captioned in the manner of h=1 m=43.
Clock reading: h=5 m=0
